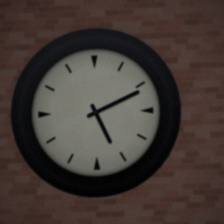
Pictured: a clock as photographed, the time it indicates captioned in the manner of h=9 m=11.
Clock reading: h=5 m=11
